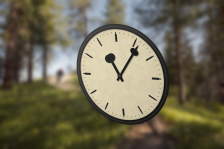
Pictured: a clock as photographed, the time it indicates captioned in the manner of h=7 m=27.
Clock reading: h=11 m=6
